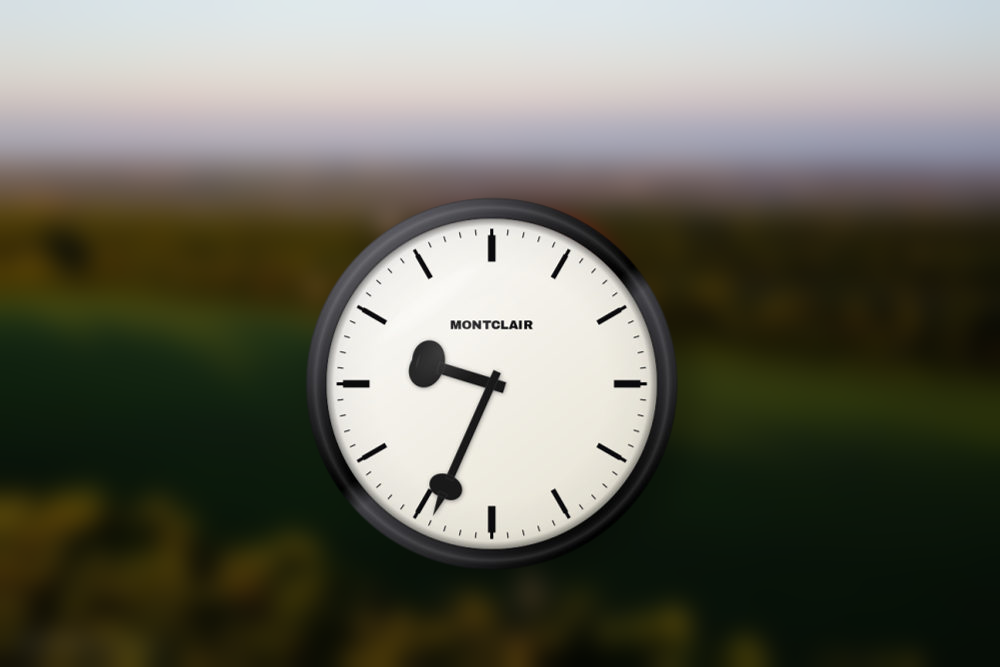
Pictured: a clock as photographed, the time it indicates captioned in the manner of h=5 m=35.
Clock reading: h=9 m=34
